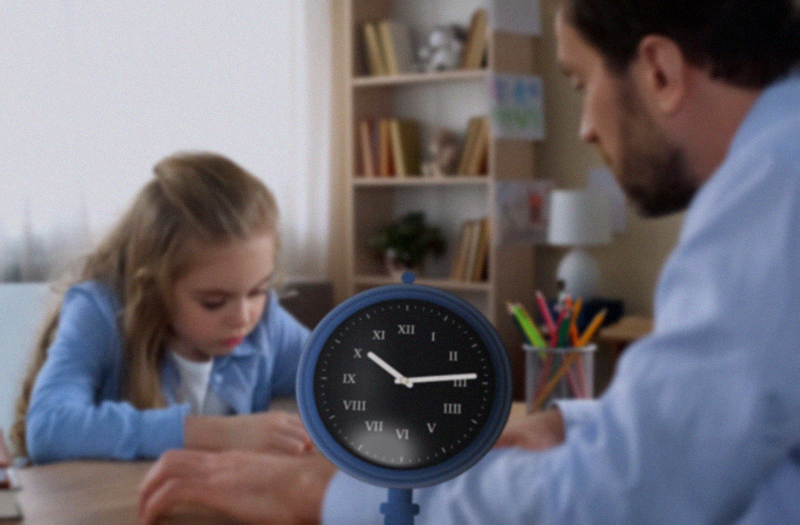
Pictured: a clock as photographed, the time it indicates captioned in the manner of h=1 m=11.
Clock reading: h=10 m=14
